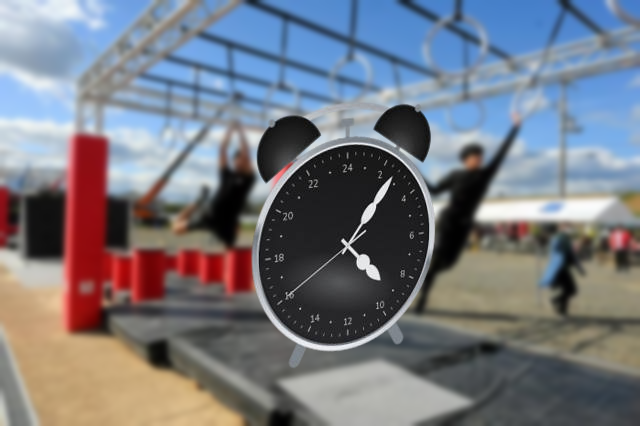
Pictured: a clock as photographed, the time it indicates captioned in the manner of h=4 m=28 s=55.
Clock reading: h=9 m=6 s=40
